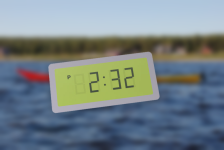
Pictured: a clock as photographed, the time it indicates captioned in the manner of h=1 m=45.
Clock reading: h=2 m=32
